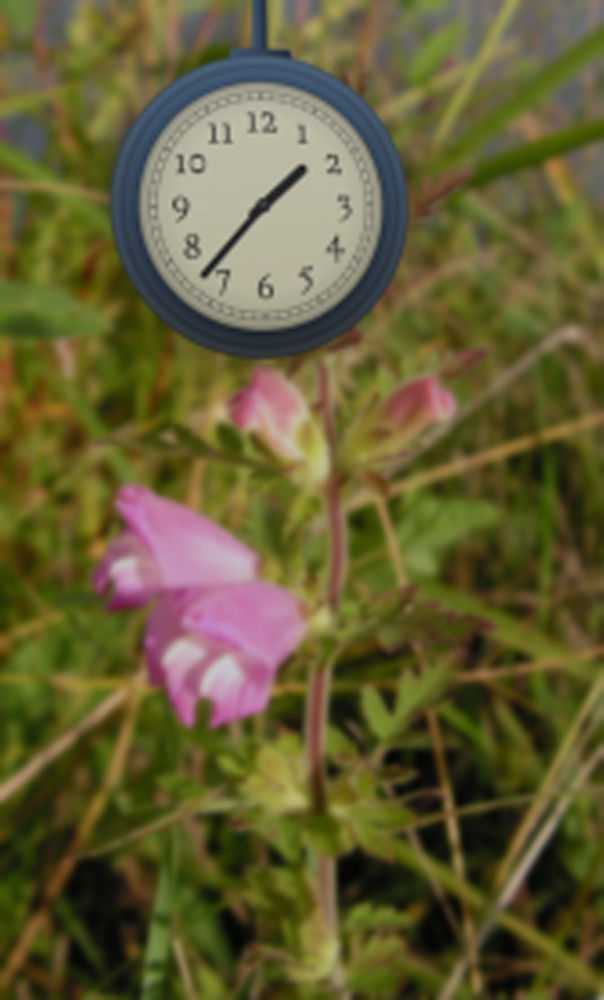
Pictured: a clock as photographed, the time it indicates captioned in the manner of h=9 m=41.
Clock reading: h=1 m=37
